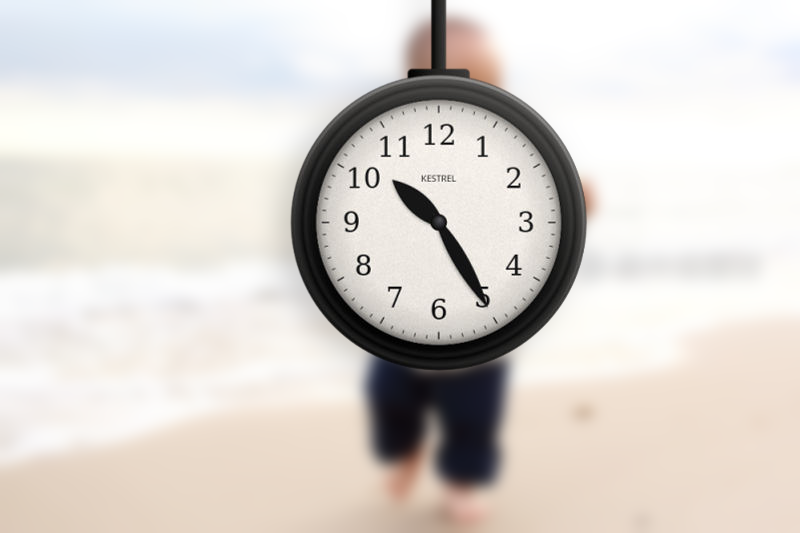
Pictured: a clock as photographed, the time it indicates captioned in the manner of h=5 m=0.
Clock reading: h=10 m=25
